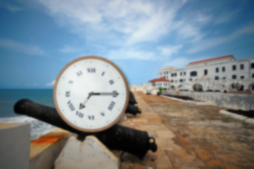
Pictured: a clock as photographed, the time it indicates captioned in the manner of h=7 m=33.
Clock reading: h=7 m=15
